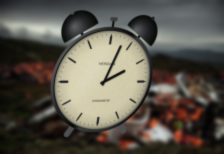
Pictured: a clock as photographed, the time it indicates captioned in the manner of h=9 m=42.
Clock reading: h=2 m=3
